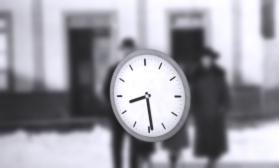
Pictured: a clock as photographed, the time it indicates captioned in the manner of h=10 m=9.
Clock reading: h=8 m=29
